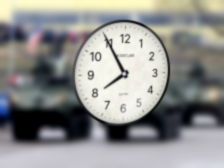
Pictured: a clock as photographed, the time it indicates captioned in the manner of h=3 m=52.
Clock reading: h=7 m=55
